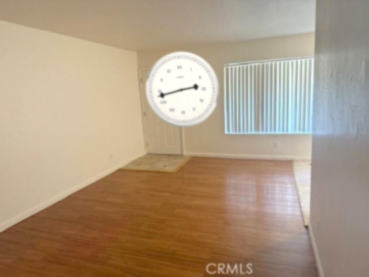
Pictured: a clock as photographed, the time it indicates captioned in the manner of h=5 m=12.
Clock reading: h=2 m=43
